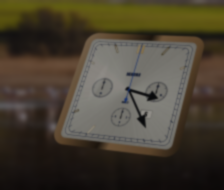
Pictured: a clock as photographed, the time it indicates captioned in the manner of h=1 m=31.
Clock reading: h=3 m=24
